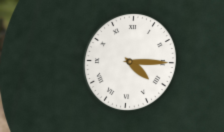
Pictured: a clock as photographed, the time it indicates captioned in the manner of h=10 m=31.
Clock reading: h=4 m=15
